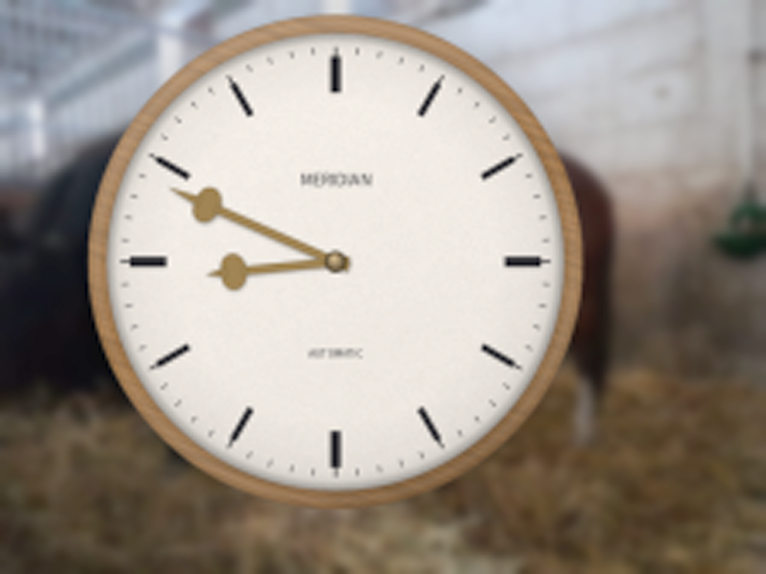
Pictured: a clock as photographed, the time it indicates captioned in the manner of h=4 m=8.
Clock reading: h=8 m=49
